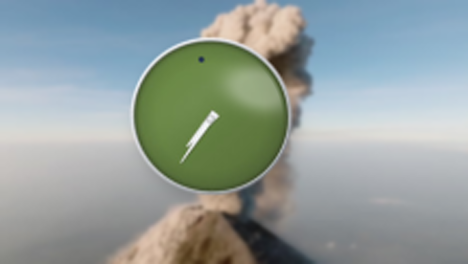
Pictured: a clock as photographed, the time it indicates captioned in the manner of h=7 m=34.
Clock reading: h=7 m=37
